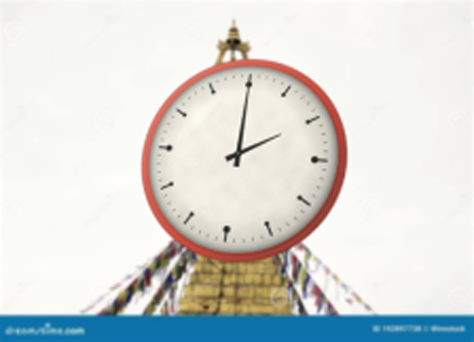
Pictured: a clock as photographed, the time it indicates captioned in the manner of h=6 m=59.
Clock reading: h=2 m=0
